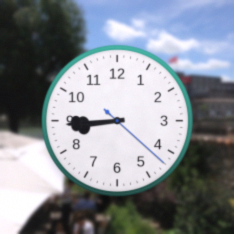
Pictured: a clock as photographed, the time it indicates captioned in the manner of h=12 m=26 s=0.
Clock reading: h=8 m=44 s=22
